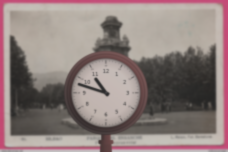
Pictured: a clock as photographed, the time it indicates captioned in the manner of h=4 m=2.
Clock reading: h=10 m=48
